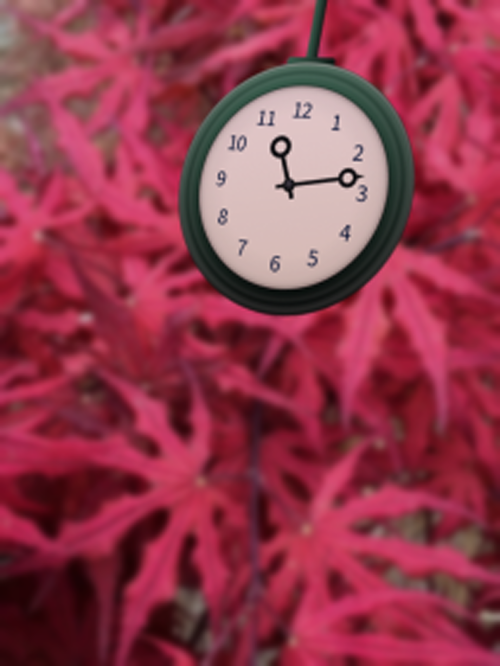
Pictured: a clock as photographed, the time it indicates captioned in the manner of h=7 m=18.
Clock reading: h=11 m=13
